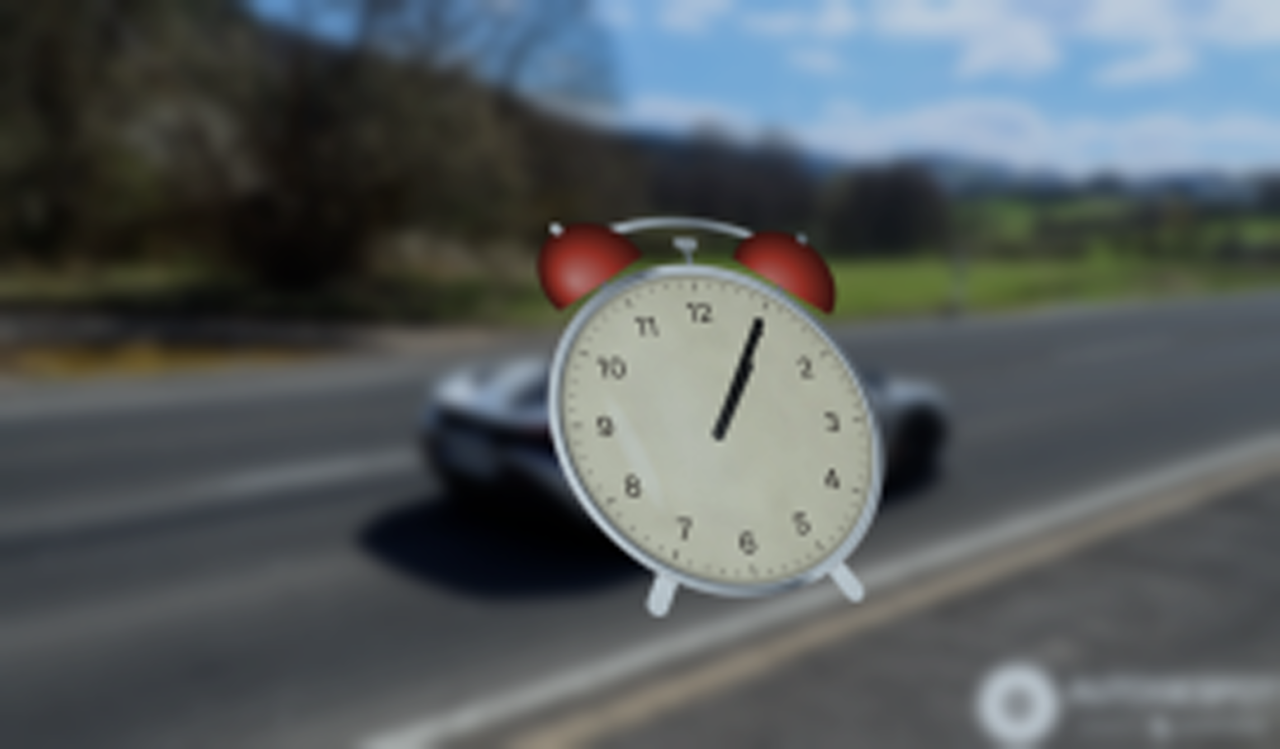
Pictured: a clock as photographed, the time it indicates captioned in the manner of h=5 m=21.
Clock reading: h=1 m=5
